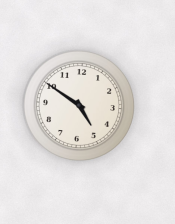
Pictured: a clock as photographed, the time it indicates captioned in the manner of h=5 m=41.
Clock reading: h=4 m=50
